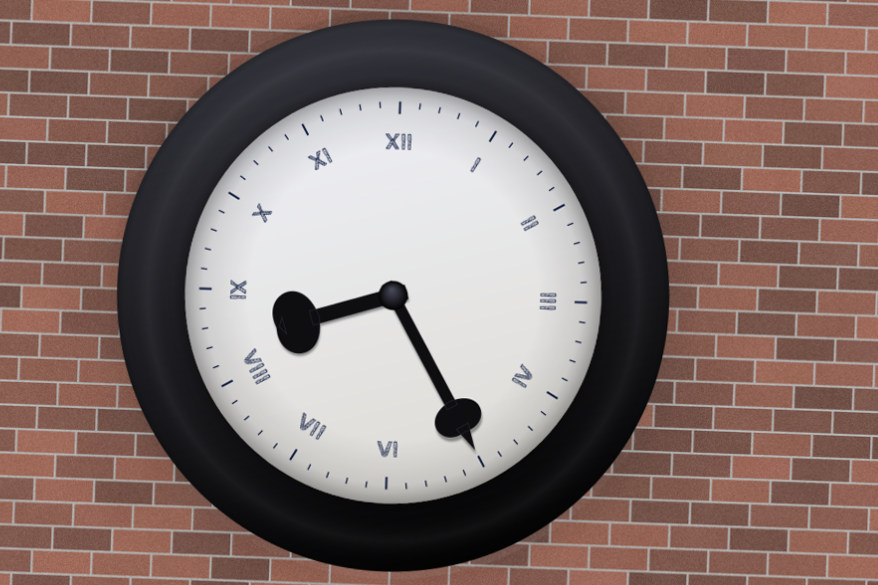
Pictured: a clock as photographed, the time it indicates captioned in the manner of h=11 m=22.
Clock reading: h=8 m=25
